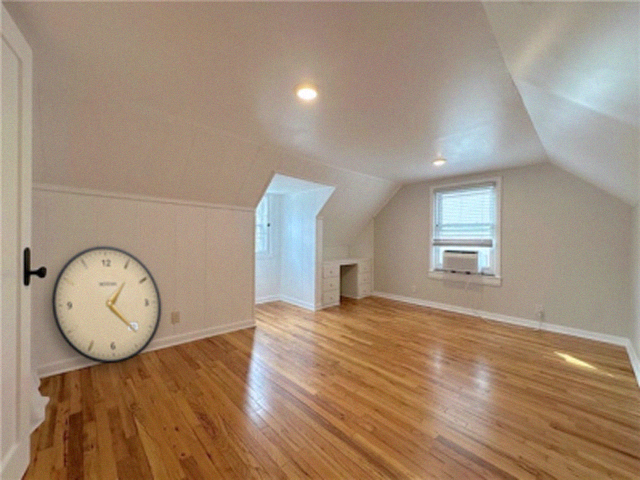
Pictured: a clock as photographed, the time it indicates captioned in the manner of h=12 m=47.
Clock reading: h=1 m=23
